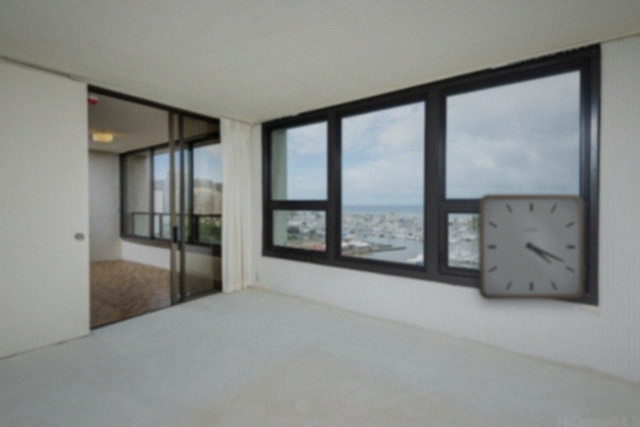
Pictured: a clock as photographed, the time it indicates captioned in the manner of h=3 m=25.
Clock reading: h=4 m=19
